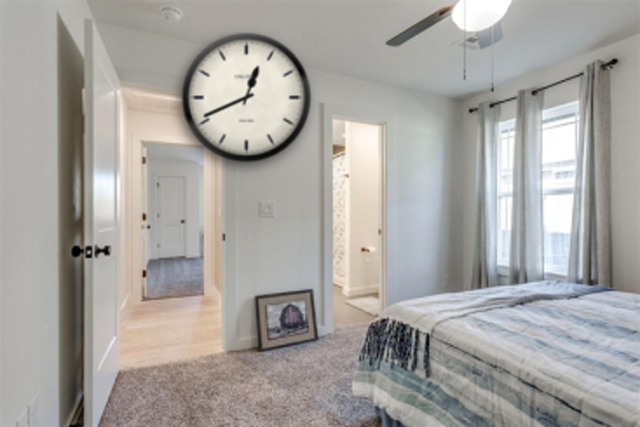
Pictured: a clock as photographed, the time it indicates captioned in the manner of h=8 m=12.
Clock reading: h=12 m=41
